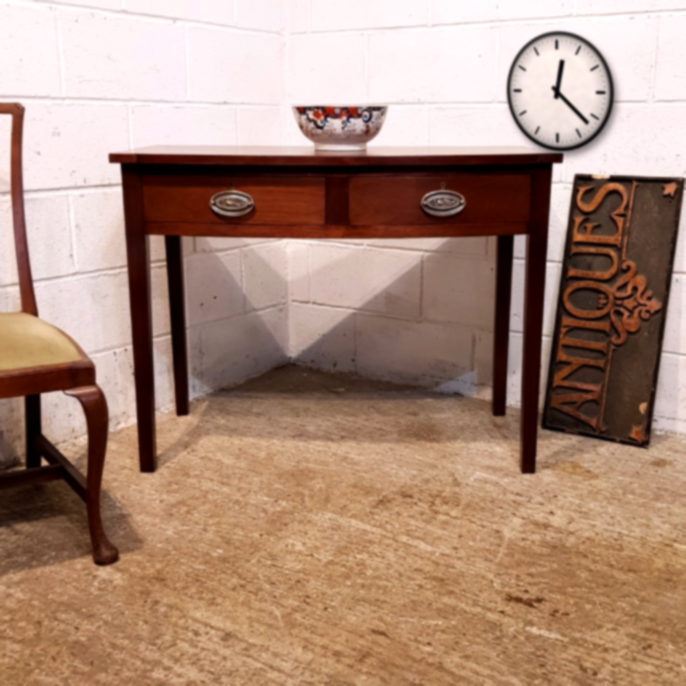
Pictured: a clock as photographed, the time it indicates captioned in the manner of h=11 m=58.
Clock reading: h=12 m=22
